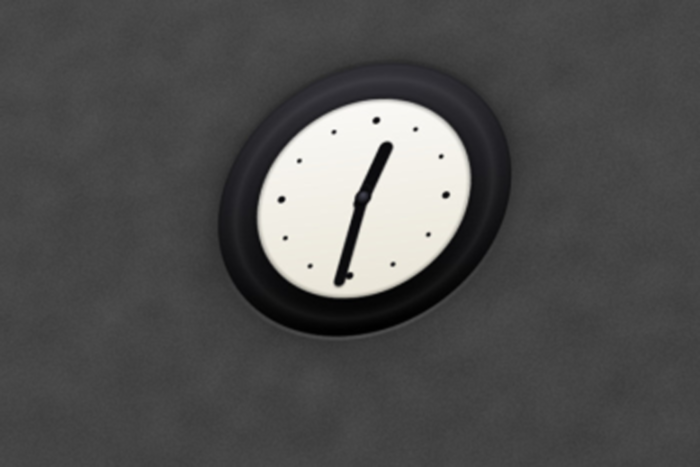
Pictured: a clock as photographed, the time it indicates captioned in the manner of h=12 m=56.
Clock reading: h=12 m=31
